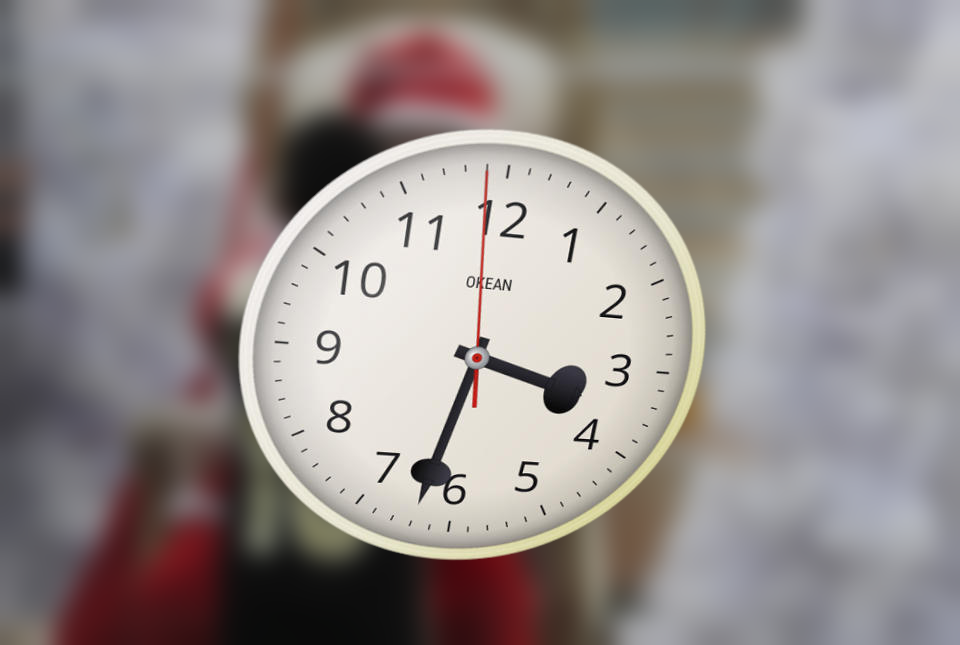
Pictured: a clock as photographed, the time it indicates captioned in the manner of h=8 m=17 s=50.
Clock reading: h=3 m=31 s=59
